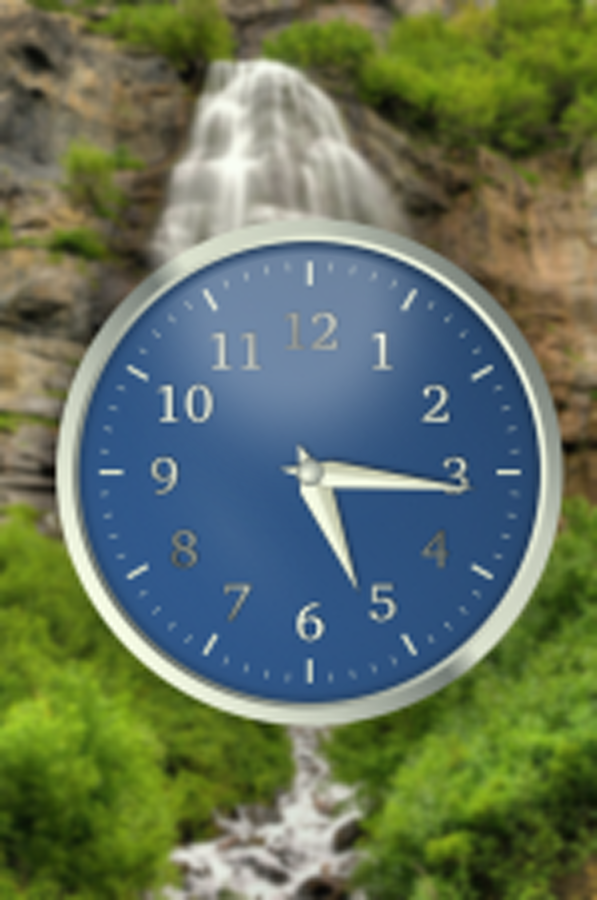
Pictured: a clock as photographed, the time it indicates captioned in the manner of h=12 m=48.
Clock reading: h=5 m=16
